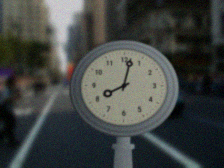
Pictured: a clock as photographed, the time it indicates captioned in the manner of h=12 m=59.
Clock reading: h=8 m=2
